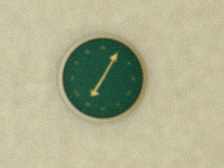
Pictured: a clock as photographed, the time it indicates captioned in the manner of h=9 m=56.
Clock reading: h=7 m=5
